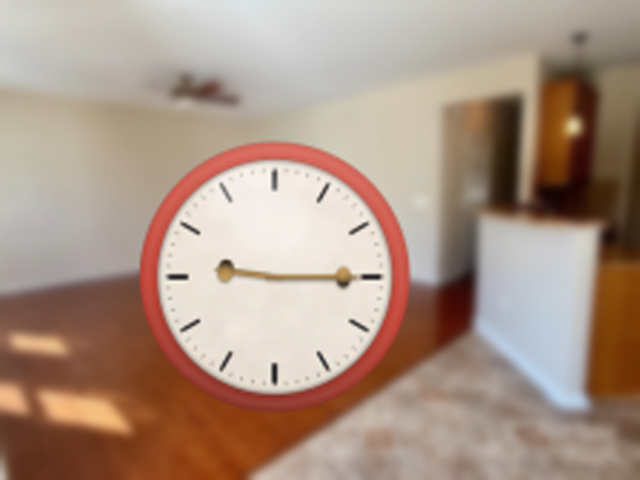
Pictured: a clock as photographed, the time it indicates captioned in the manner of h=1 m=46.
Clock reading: h=9 m=15
